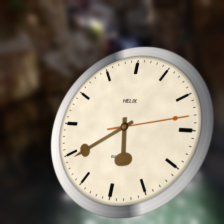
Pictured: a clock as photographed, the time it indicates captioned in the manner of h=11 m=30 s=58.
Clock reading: h=5 m=39 s=13
